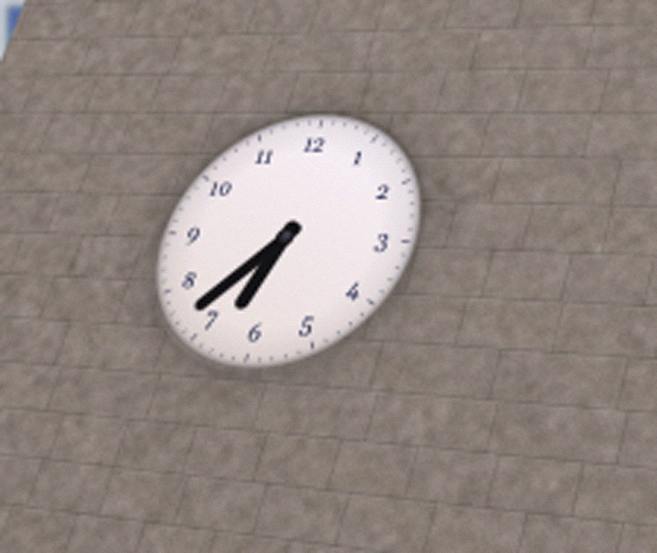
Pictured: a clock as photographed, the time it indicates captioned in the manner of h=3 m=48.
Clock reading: h=6 m=37
